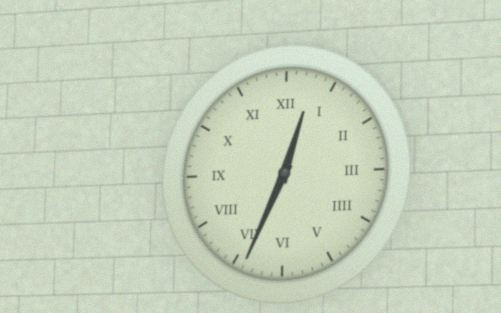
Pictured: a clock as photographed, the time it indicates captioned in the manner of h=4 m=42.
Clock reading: h=12 m=34
